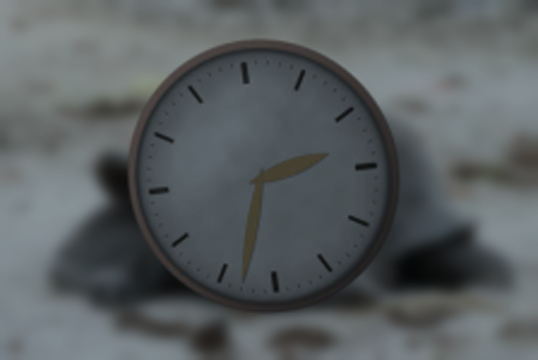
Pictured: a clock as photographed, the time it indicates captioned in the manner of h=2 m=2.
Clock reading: h=2 m=33
